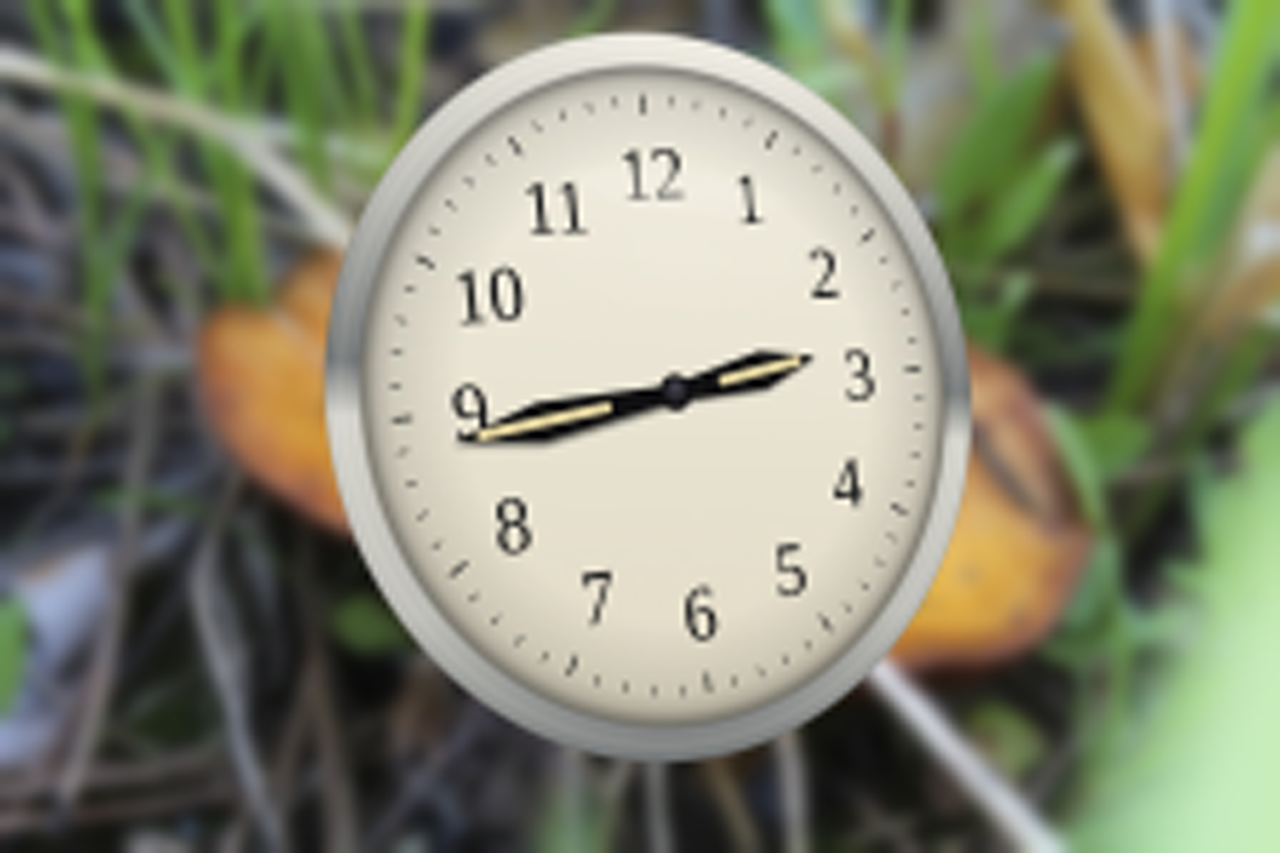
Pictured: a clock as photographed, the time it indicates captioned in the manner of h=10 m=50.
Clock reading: h=2 m=44
